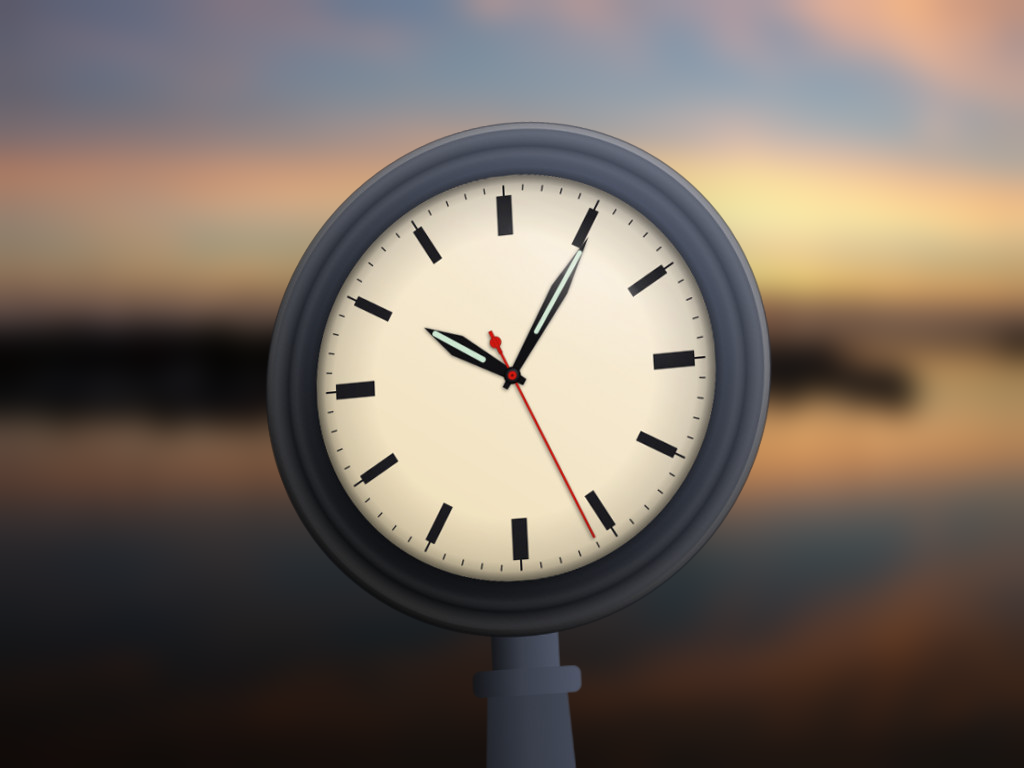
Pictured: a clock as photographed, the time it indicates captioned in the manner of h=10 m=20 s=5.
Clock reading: h=10 m=5 s=26
